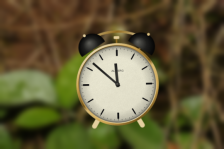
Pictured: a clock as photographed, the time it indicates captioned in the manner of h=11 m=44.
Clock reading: h=11 m=52
